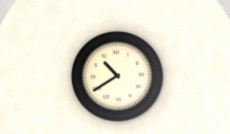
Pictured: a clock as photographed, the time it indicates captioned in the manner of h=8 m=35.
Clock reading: h=10 m=40
